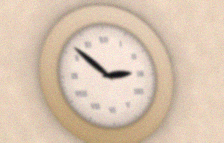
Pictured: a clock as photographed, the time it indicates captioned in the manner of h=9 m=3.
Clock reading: h=2 m=52
